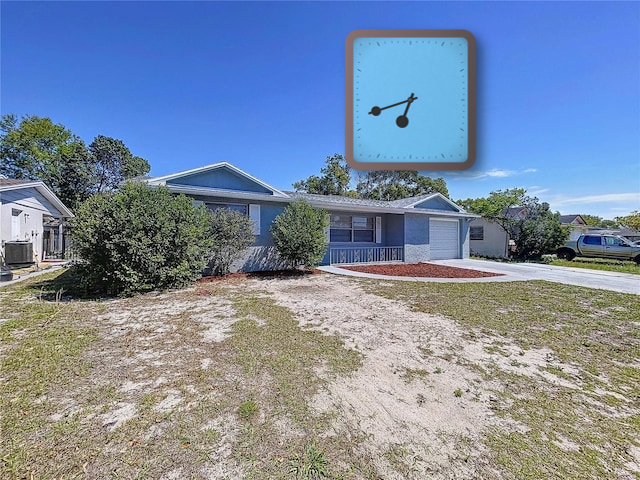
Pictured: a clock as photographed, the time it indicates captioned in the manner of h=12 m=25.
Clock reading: h=6 m=42
